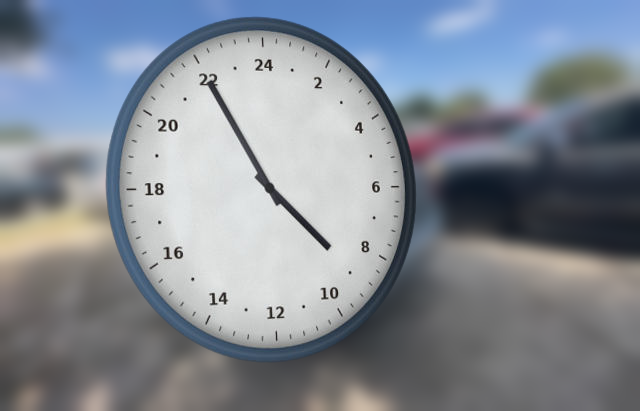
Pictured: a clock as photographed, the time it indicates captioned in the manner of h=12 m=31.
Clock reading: h=8 m=55
